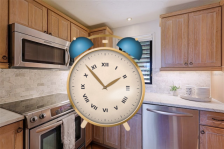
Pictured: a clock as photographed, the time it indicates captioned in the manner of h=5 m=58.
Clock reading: h=1 m=53
